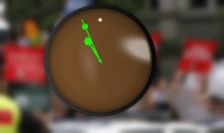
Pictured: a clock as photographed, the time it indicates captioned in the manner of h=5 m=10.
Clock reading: h=10 m=56
